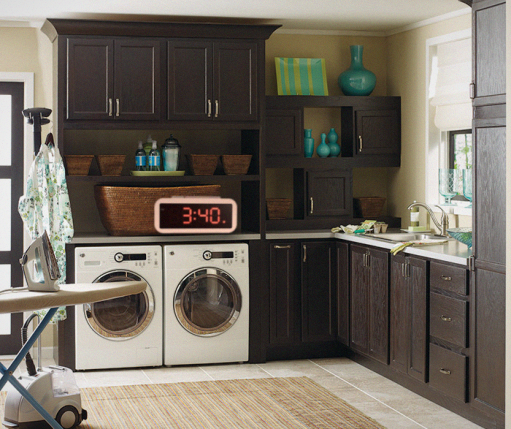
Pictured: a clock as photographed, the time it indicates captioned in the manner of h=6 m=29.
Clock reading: h=3 m=40
